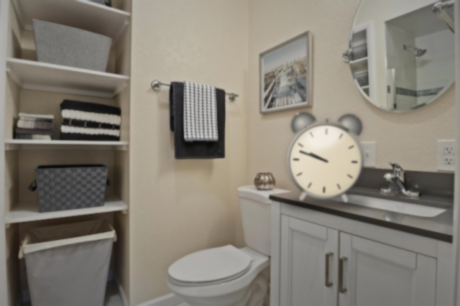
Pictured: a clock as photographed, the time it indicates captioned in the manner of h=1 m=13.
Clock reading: h=9 m=48
